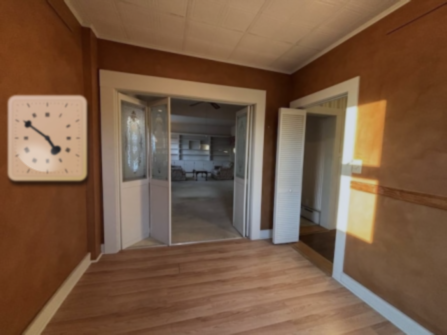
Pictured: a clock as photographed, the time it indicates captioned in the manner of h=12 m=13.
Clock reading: h=4 m=51
